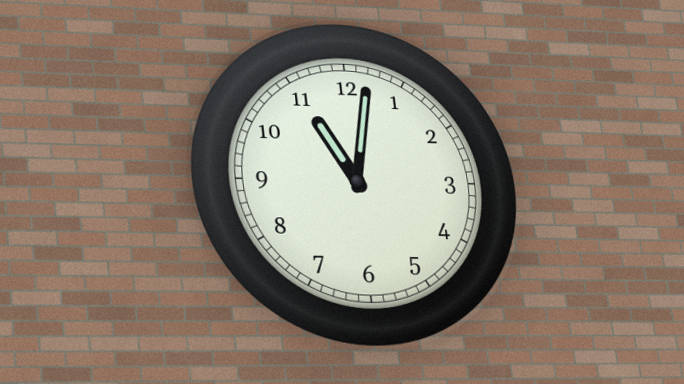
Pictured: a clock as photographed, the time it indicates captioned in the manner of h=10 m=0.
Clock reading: h=11 m=2
